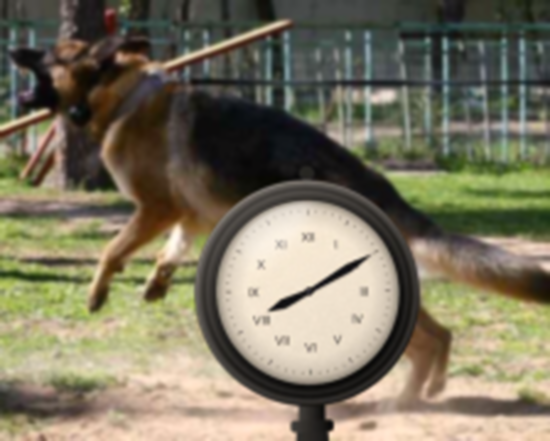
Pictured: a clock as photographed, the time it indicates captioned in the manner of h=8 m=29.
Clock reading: h=8 m=10
